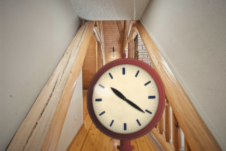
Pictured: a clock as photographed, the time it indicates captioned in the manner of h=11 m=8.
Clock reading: h=10 m=21
